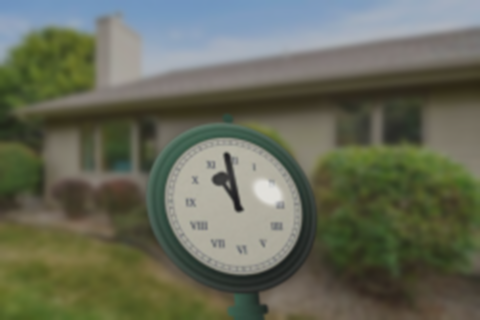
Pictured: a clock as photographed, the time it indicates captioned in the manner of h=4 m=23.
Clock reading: h=10 m=59
